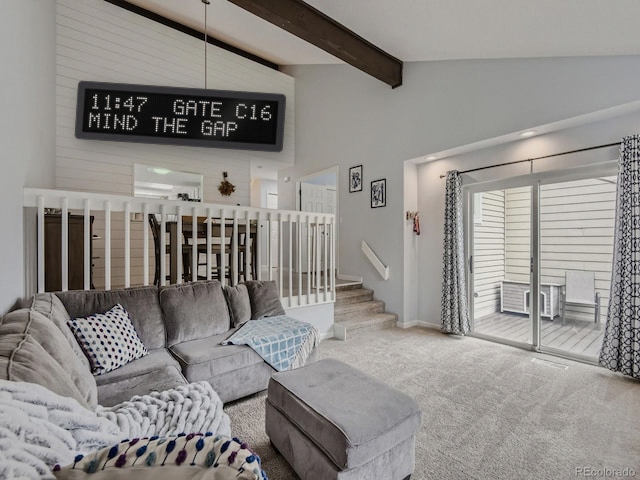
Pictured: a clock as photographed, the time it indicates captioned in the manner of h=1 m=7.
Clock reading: h=11 m=47
